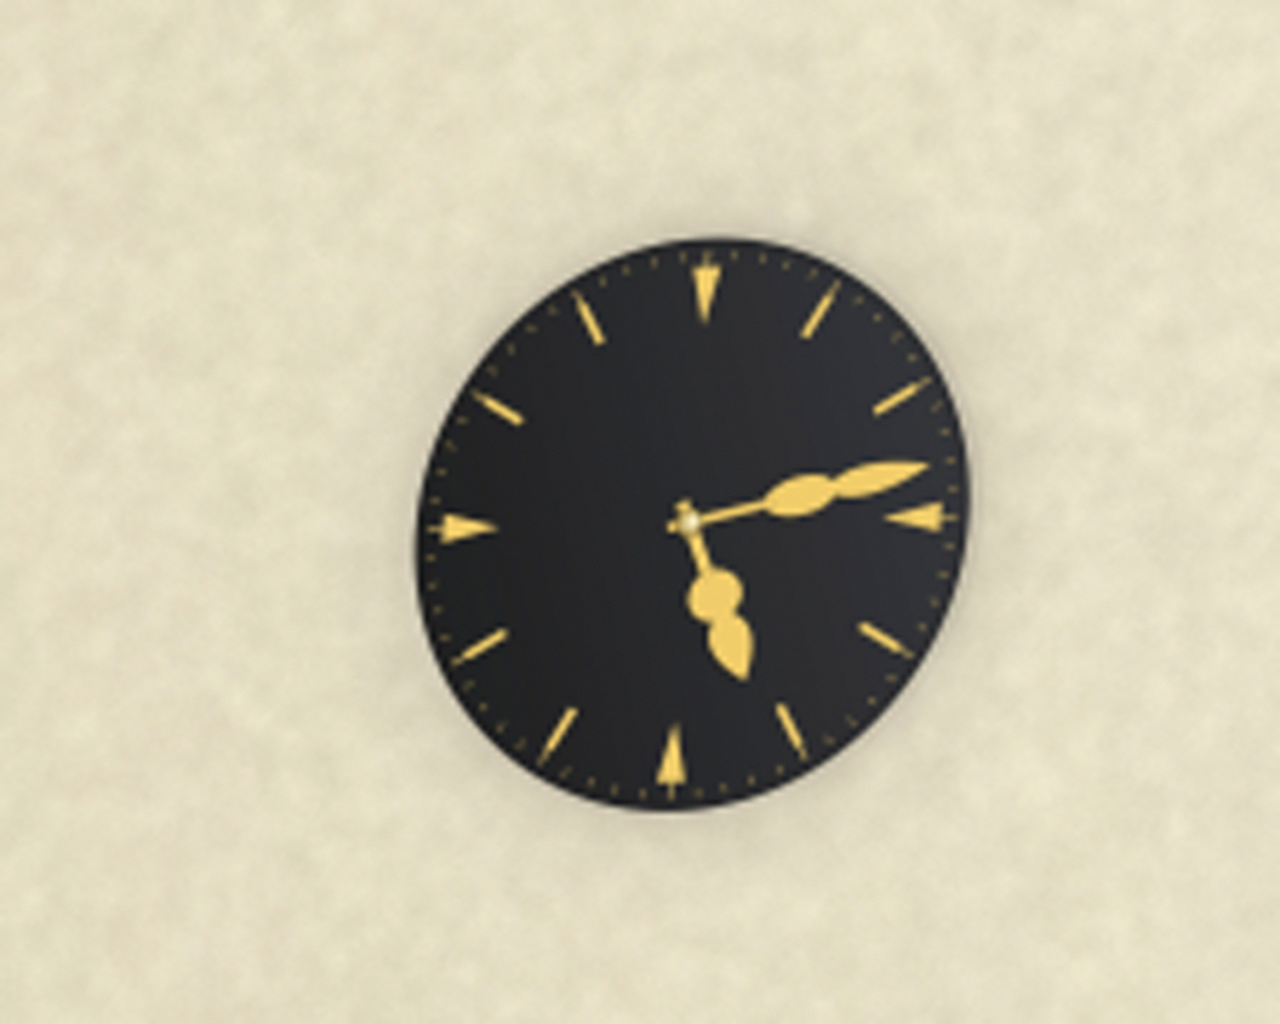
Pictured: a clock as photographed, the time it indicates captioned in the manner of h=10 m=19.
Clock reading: h=5 m=13
